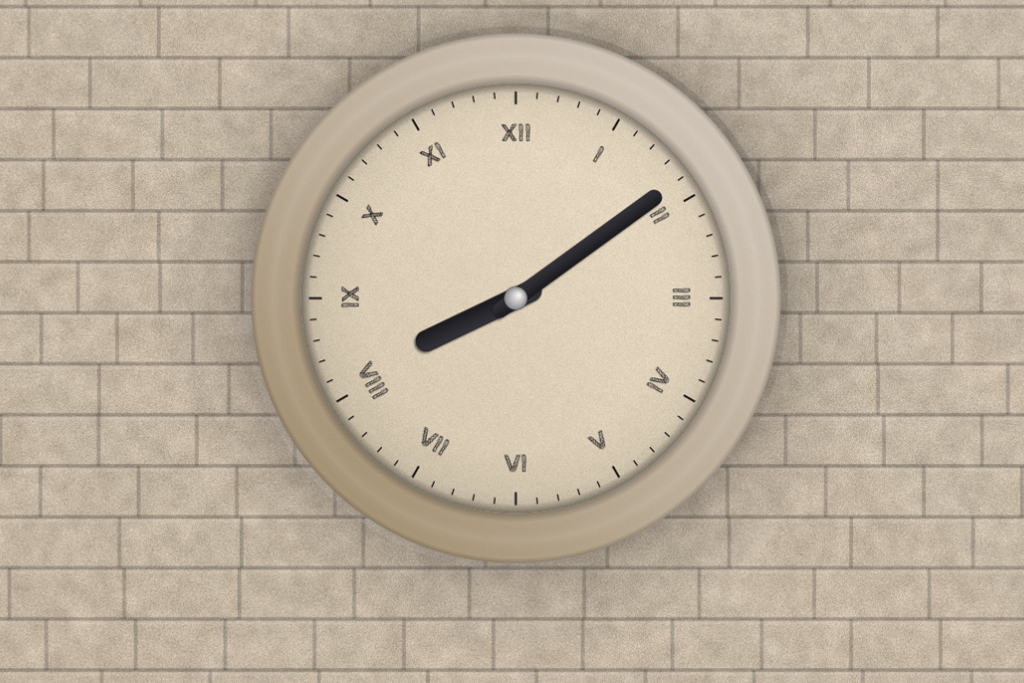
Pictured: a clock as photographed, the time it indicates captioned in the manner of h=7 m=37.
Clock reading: h=8 m=9
